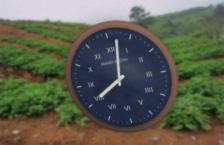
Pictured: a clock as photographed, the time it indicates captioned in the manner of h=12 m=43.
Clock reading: h=8 m=2
